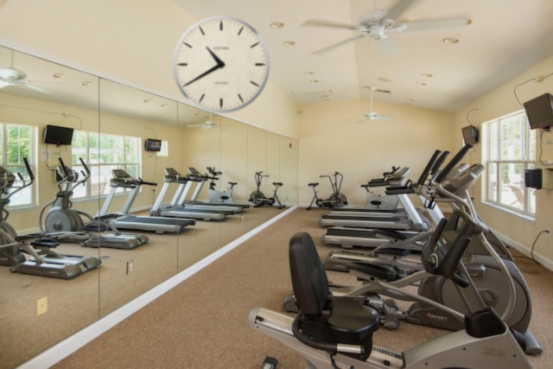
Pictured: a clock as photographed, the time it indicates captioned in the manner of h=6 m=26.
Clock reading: h=10 m=40
